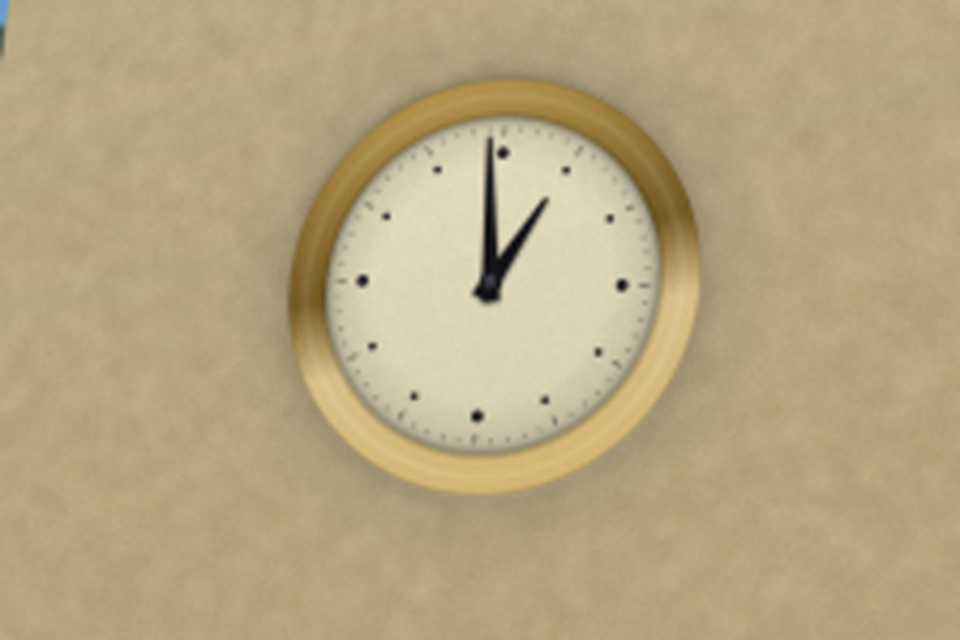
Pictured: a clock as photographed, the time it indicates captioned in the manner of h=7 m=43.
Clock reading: h=12 m=59
